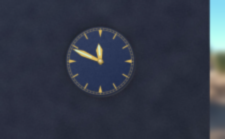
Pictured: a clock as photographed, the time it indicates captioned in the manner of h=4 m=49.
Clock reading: h=11 m=49
